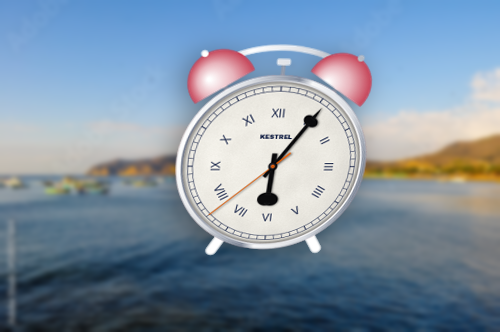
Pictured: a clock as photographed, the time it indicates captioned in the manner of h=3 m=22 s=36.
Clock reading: h=6 m=5 s=38
